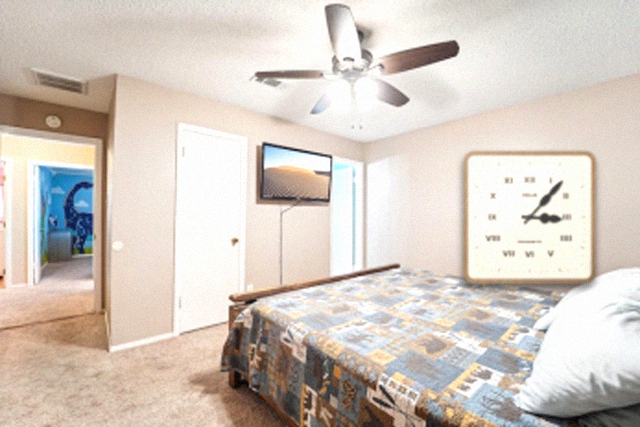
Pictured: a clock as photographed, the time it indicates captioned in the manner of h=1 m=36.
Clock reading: h=3 m=7
